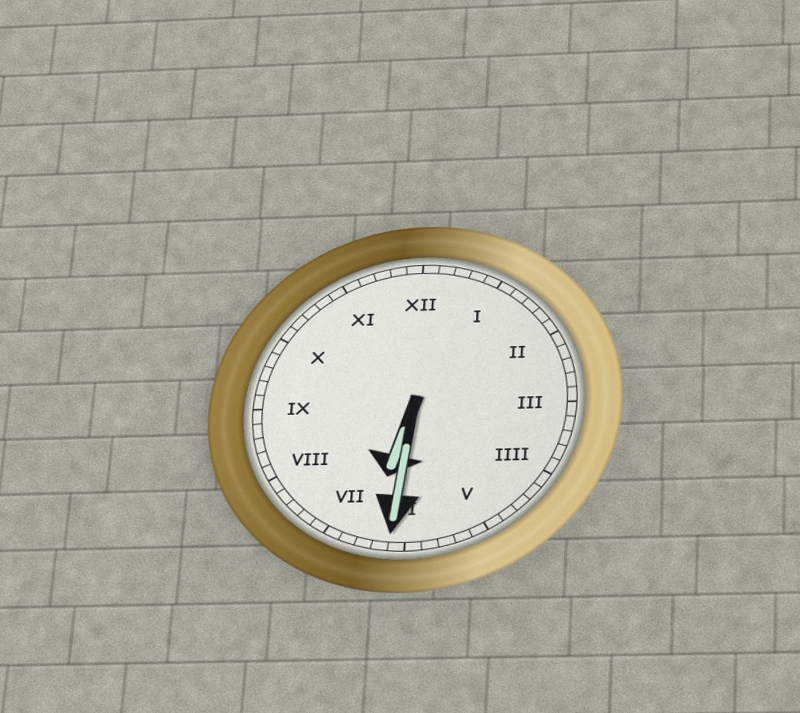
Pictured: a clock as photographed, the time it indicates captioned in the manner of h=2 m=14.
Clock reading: h=6 m=31
